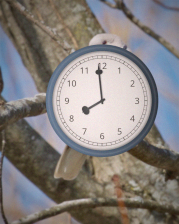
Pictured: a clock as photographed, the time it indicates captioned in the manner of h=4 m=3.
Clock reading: h=7 m=59
